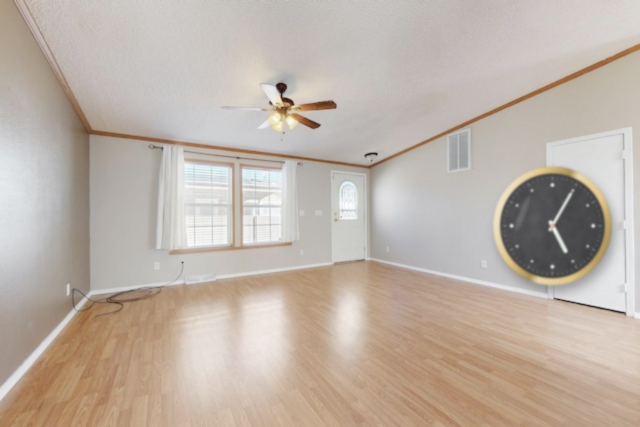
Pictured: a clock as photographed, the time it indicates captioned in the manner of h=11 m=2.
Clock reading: h=5 m=5
